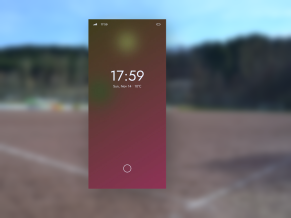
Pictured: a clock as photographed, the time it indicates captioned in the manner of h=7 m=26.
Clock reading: h=17 m=59
